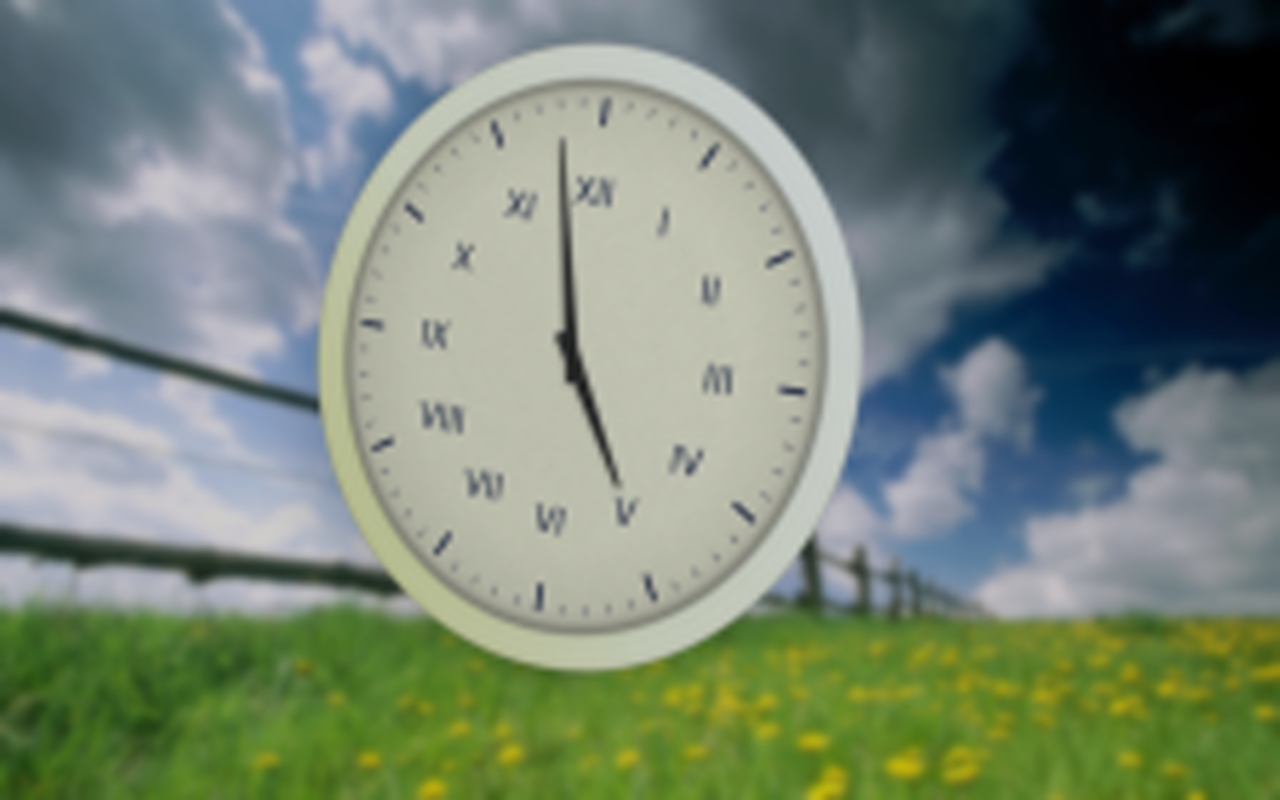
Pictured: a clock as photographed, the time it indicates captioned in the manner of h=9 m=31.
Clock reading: h=4 m=58
